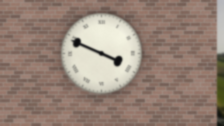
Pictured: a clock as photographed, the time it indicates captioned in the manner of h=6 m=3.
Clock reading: h=3 m=49
